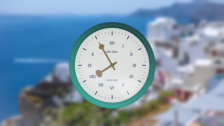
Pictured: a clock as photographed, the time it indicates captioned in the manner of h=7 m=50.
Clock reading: h=7 m=55
